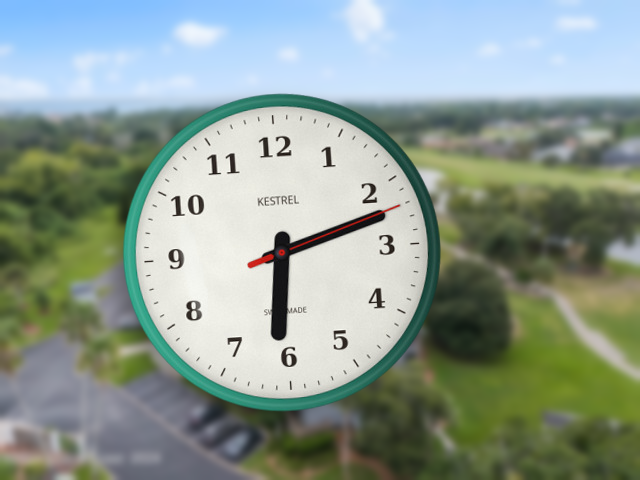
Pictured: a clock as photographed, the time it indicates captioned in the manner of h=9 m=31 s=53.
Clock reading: h=6 m=12 s=12
